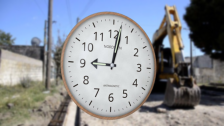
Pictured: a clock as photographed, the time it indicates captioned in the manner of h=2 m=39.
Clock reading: h=9 m=2
